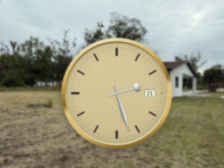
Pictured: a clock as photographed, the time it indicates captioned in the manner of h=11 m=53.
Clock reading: h=2 m=27
